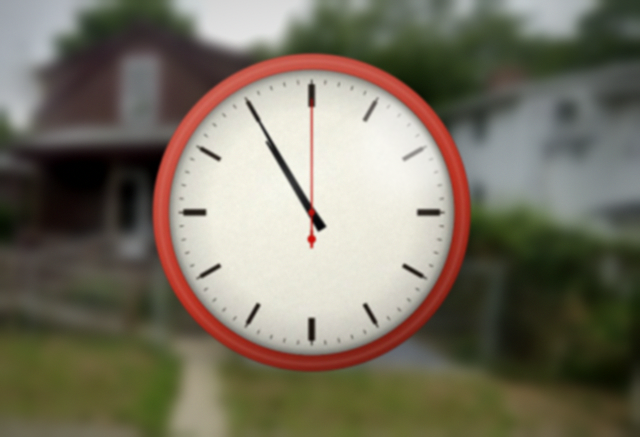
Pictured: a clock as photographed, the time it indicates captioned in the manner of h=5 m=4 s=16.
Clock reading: h=10 m=55 s=0
